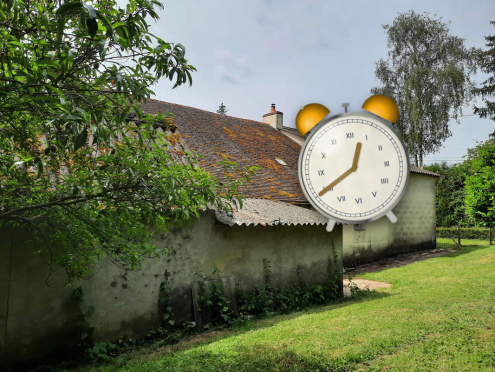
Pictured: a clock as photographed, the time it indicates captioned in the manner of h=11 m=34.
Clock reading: h=12 m=40
